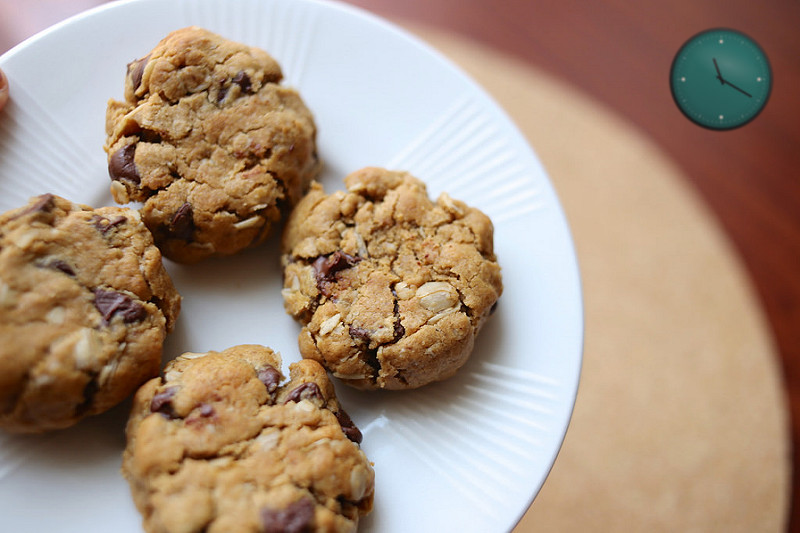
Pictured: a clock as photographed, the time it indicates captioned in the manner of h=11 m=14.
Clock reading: h=11 m=20
